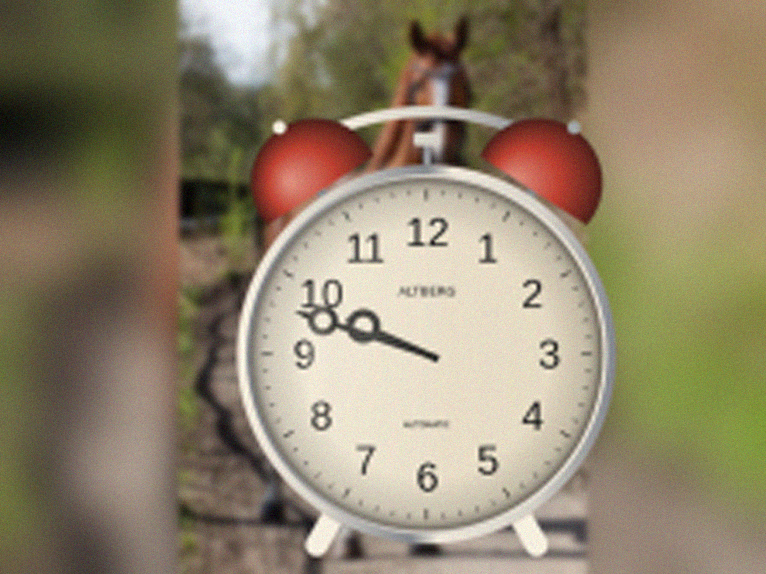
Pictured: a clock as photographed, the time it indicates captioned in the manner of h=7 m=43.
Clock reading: h=9 m=48
